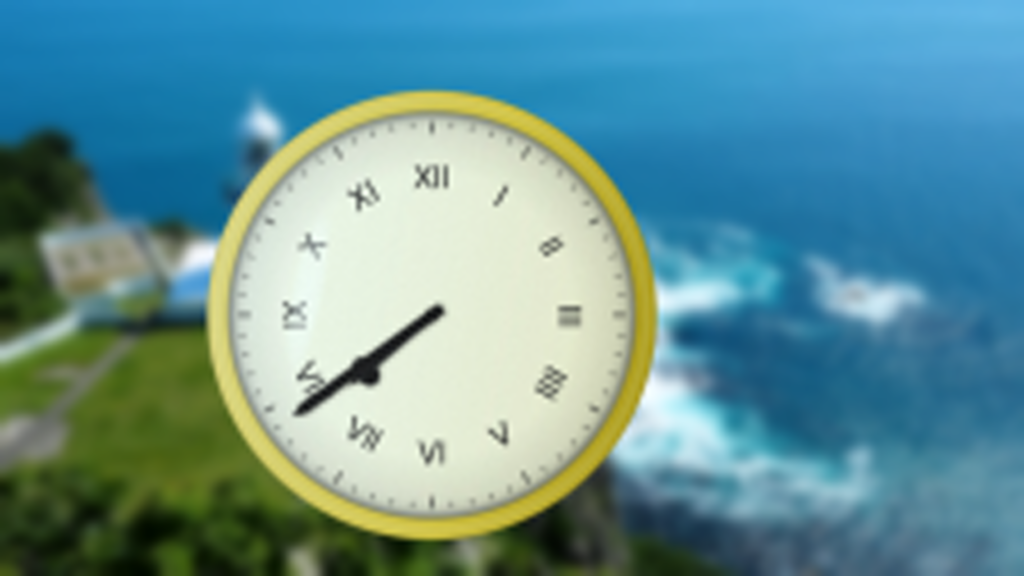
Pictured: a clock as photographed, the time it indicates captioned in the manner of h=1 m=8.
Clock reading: h=7 m=39
